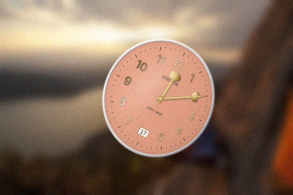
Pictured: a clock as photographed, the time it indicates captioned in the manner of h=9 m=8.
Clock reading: h=12 m=10
